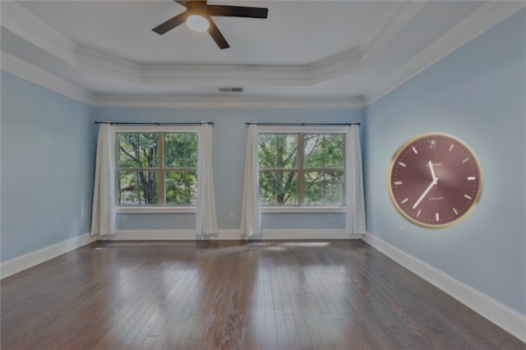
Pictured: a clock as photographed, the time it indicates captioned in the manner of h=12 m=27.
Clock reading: h=11 m=37
